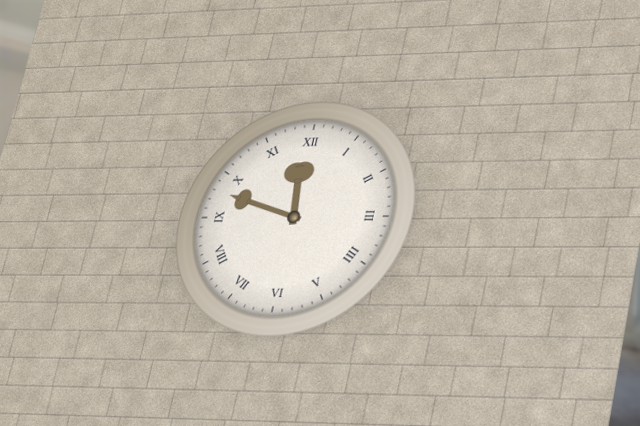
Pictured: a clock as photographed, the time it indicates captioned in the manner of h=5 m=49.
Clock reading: h=11 m=48
